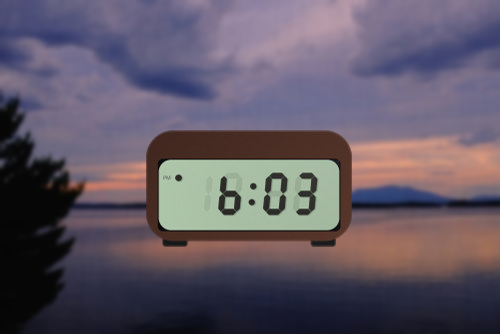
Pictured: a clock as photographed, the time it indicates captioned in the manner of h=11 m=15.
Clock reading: h=6 m=3
